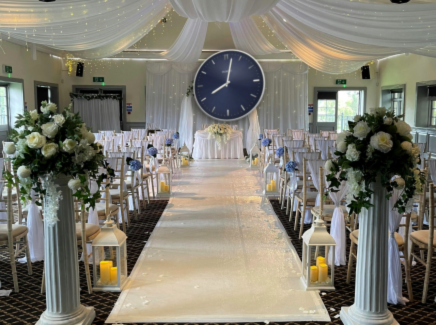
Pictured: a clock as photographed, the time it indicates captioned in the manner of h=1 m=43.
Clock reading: h=8 m=2
